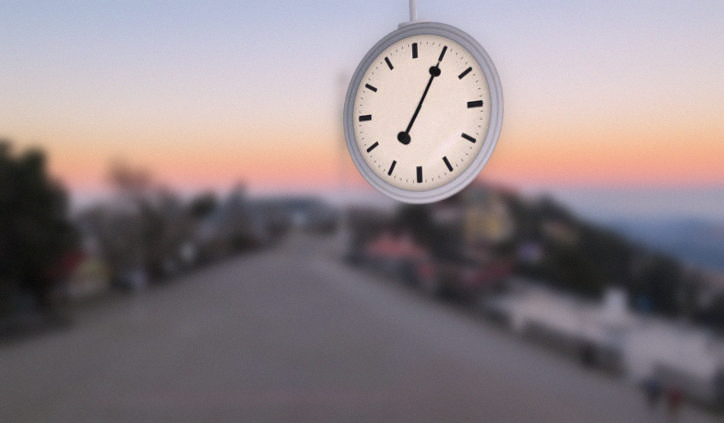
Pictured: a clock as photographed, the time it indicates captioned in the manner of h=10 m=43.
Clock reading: h=7 m=5
